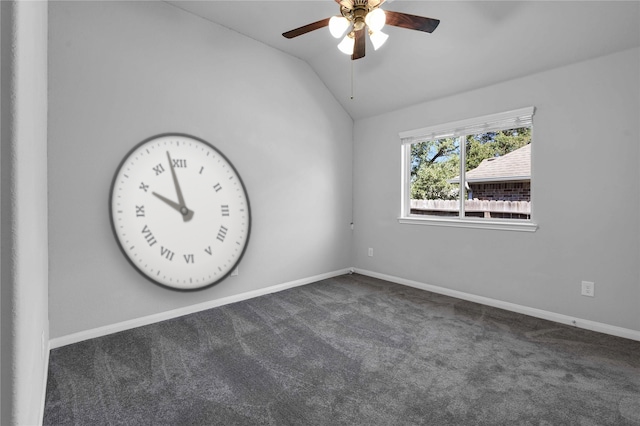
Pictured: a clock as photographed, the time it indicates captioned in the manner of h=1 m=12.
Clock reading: h=9 m=58
